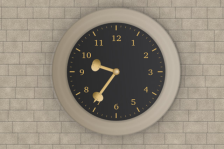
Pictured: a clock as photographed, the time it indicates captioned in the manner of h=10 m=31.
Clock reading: h=9 m=36
